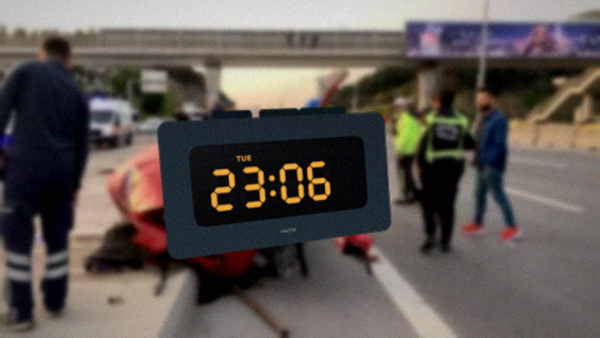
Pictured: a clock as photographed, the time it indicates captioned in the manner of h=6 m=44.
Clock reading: h=23 m=6
